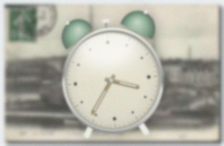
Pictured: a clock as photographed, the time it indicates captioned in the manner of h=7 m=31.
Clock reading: h=3 m=36
